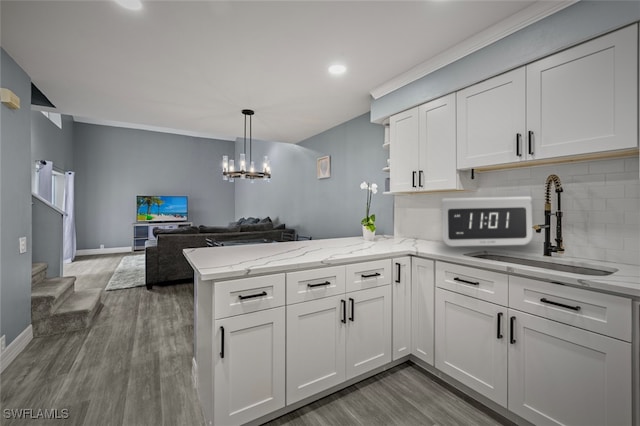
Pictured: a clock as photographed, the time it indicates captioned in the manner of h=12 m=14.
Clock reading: h=11 m=1
